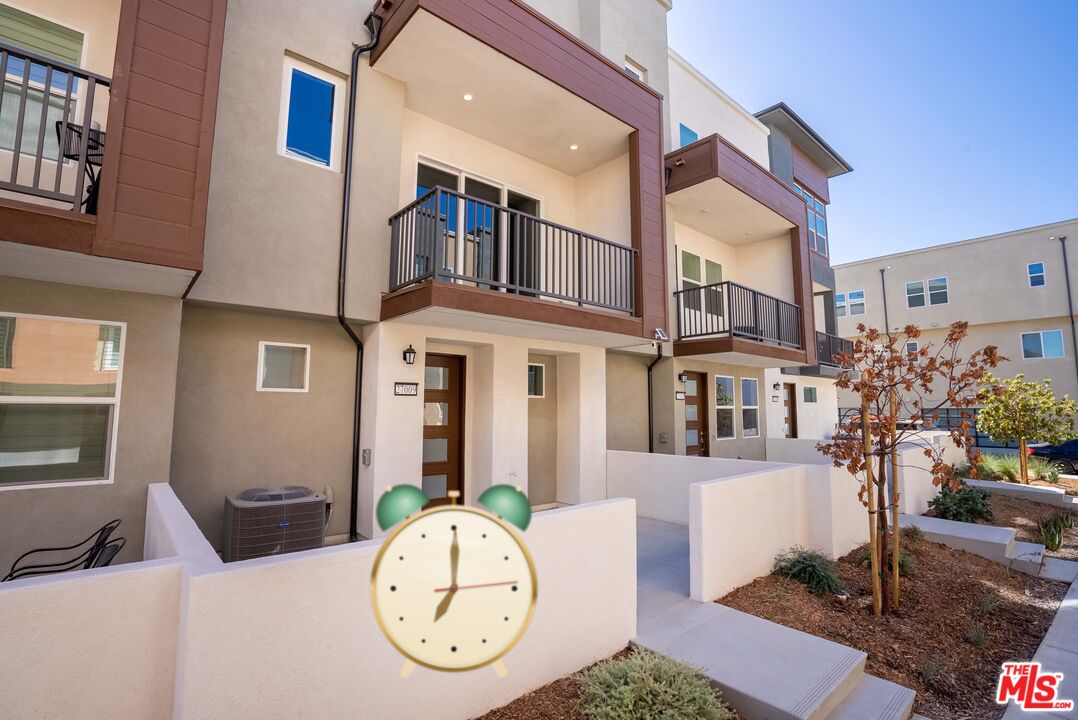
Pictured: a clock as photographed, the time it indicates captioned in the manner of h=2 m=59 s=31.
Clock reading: h=7 m=0 s=14
